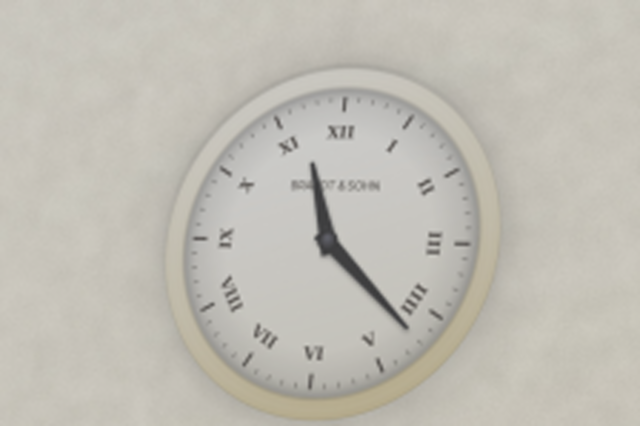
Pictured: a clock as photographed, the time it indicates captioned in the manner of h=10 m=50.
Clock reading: h=11 m=22
